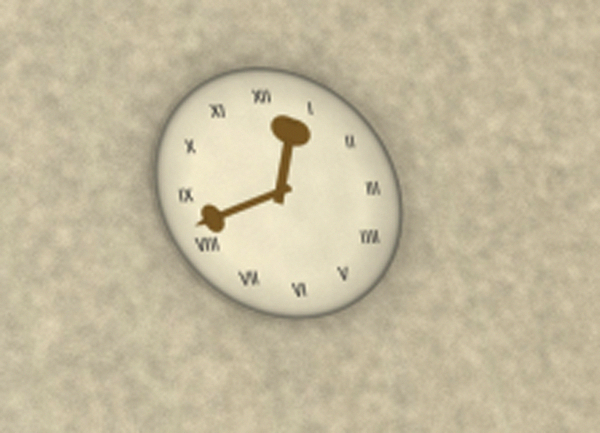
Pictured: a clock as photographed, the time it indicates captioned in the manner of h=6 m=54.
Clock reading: h=12 m=42
